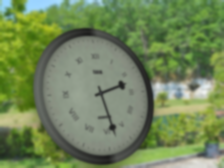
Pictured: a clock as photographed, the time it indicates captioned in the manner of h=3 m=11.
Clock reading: h=2 m=28
